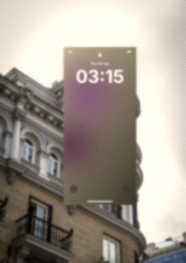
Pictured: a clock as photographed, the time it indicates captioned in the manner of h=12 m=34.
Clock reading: h=3 m=15
